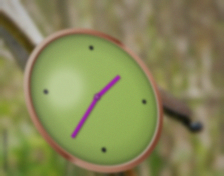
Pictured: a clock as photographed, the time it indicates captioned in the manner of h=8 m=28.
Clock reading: h=1 m=36
